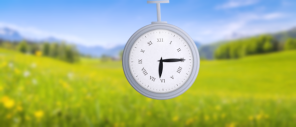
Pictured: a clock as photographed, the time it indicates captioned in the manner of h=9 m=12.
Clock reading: h=6 m=15
